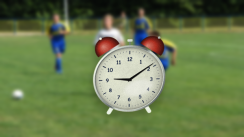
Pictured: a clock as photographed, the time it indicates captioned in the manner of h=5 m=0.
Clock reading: h=9 m=9
